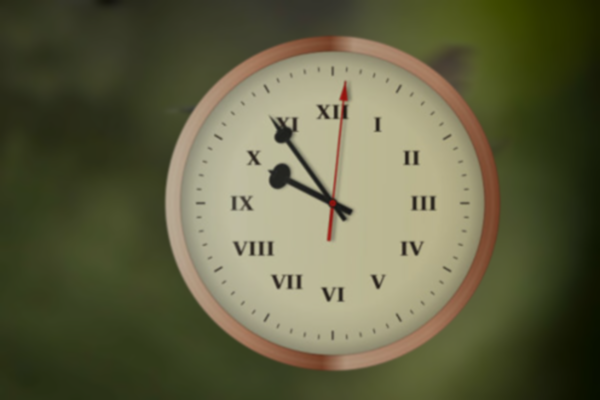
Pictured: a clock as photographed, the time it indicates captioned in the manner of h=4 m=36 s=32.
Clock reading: h=9 m=54 s=1
